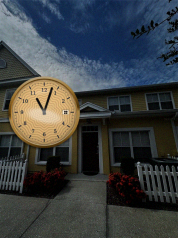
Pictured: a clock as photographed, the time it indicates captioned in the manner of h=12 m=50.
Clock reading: h=11 m=3
